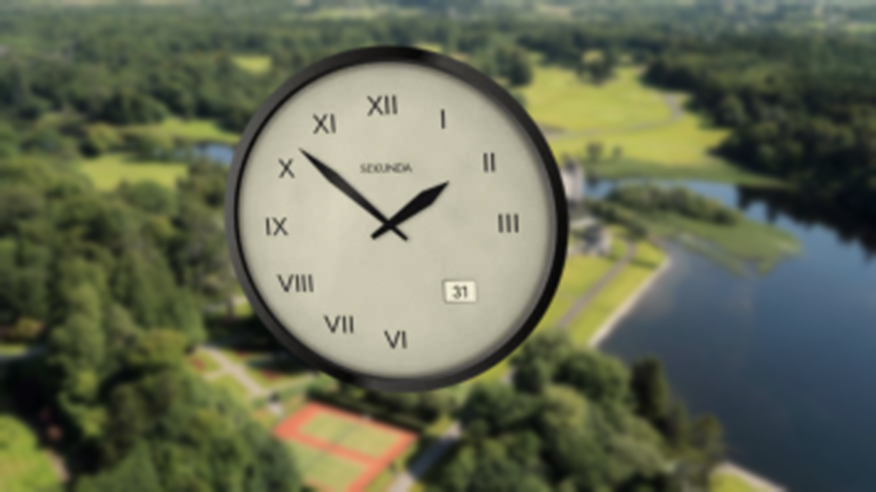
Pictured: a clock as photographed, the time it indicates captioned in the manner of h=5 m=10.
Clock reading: h=1 m=52
